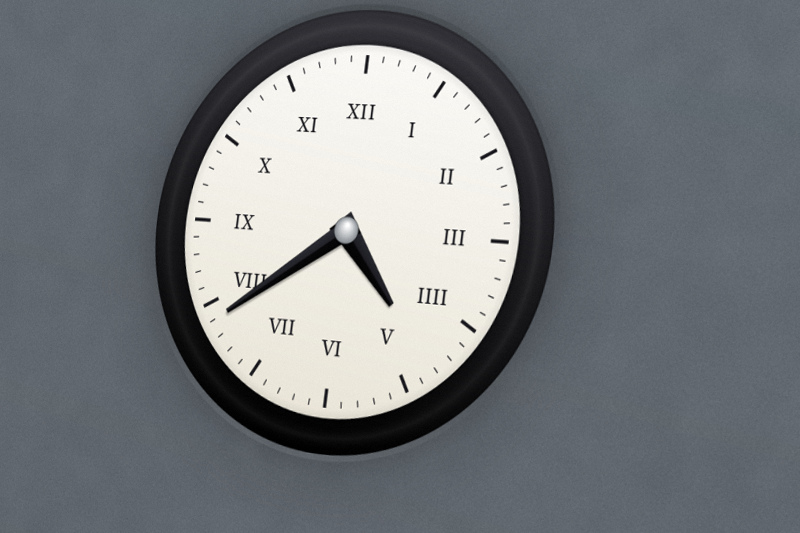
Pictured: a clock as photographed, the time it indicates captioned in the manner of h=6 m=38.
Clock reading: h=4 m=39
